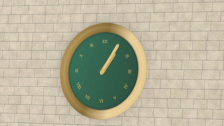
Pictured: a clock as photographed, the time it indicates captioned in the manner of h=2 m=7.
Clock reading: h=1 m=5
